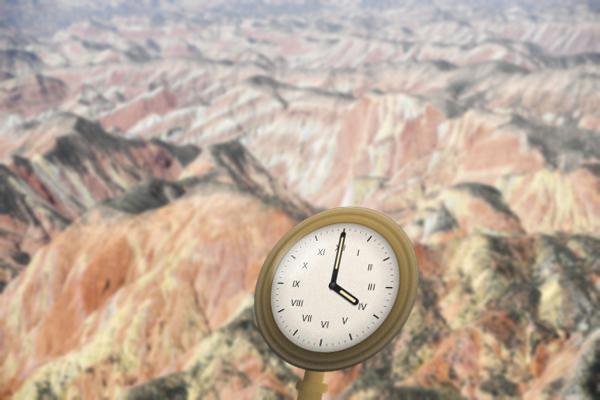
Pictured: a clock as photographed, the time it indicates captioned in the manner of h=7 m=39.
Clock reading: h=4 m=0
